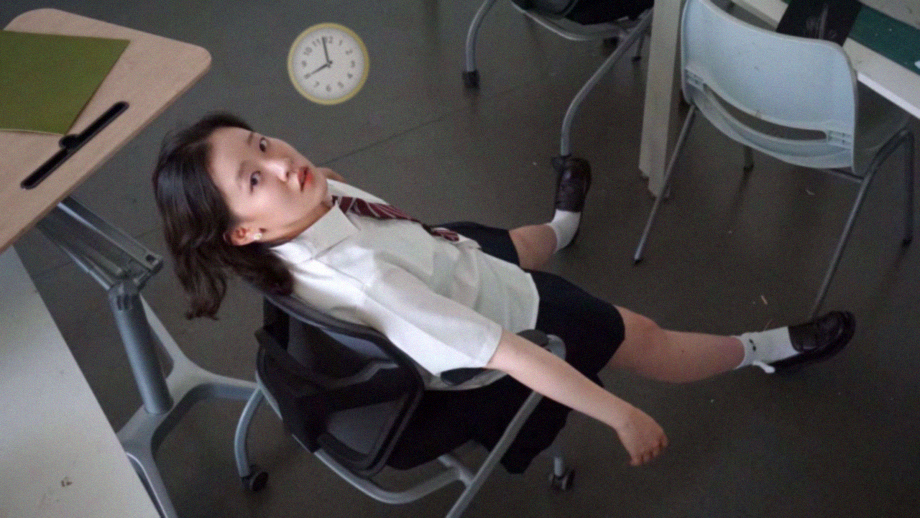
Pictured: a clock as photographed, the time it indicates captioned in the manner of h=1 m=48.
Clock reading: h=7 m=58
